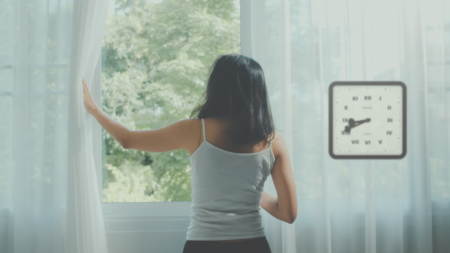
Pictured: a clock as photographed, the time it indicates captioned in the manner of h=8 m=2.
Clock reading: h=8 m=41
